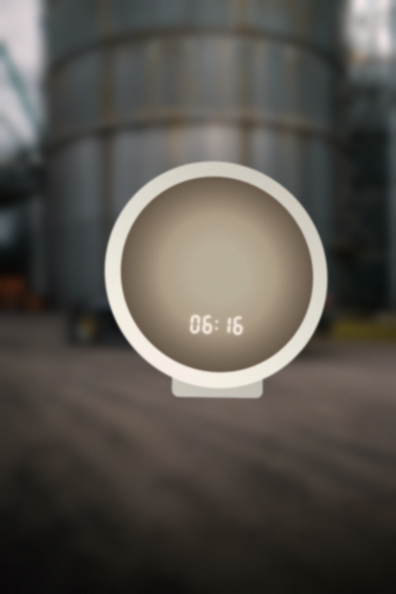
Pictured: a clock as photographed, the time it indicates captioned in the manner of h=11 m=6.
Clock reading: h=6 m=16
